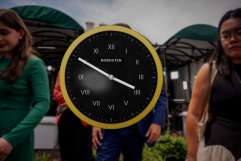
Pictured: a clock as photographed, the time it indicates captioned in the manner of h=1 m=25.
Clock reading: h=3 m=50
